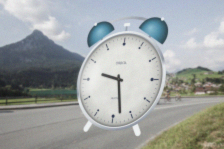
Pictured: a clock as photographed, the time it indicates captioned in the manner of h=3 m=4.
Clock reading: h=9 m=28
